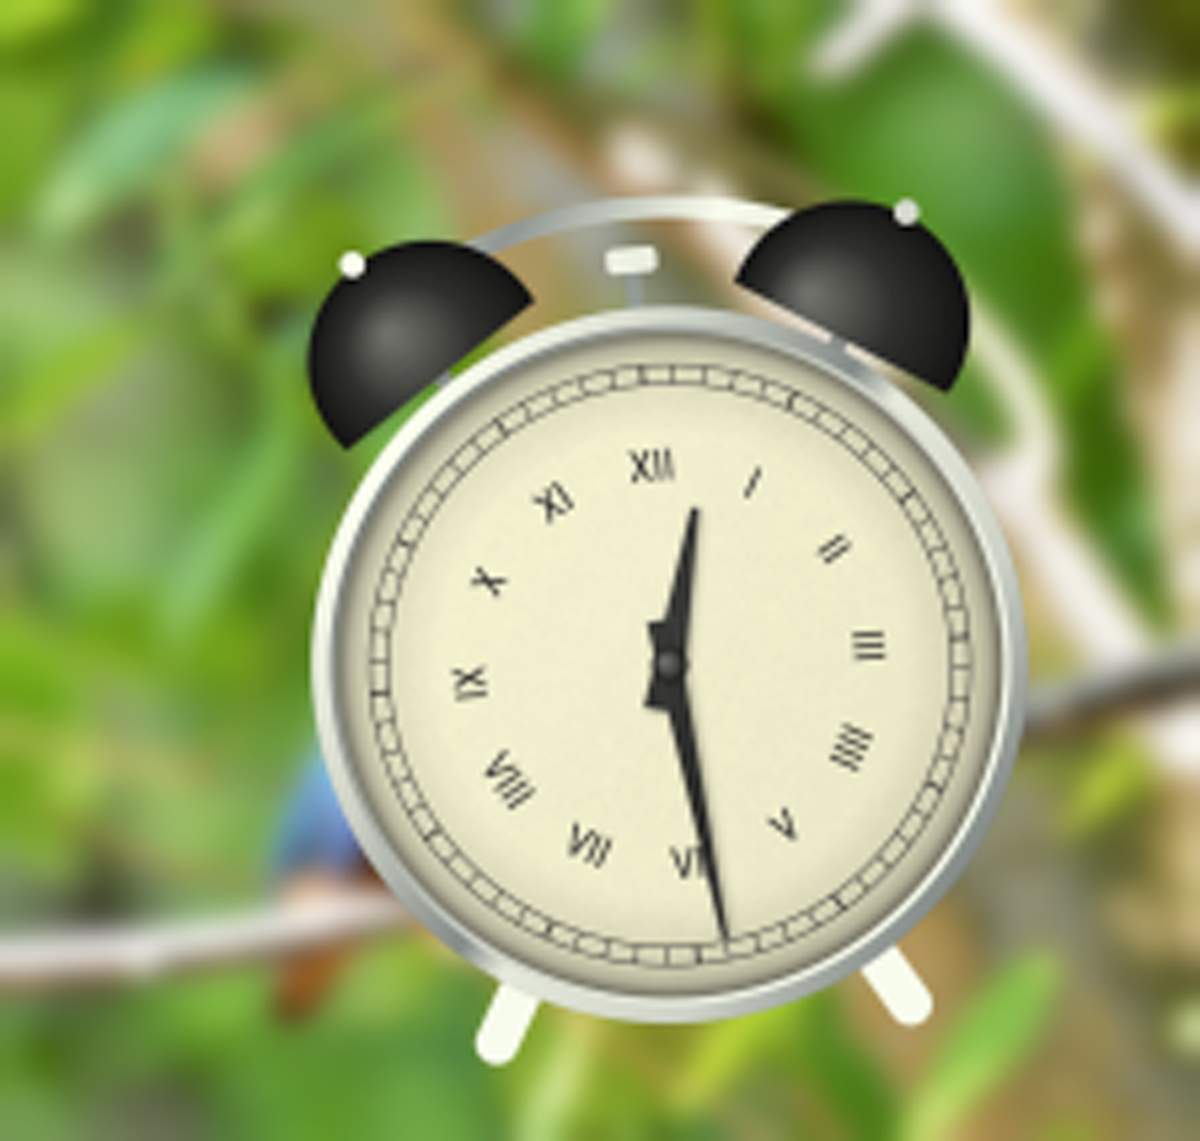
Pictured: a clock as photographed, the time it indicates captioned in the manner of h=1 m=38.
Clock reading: h=12 m=29
